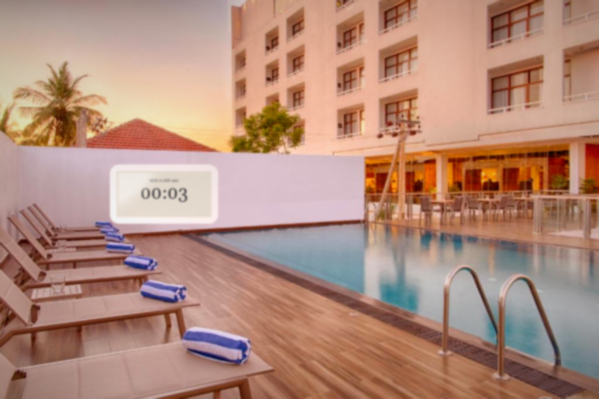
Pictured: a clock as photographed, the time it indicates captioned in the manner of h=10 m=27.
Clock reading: h=0 m=3
